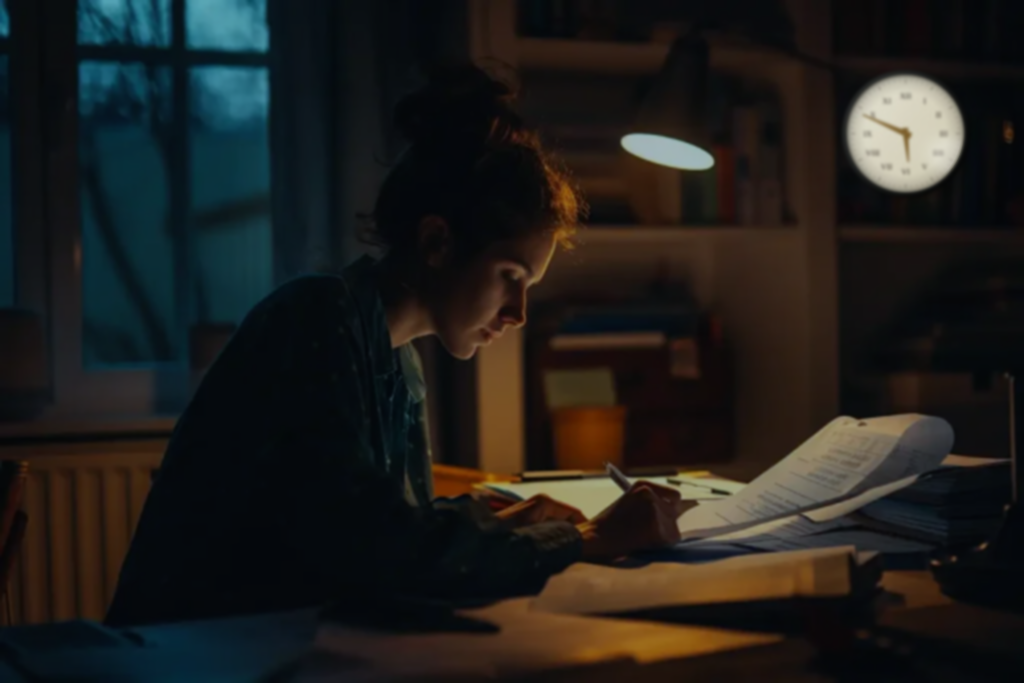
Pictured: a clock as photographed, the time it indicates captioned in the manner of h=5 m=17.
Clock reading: h=5 m=49
